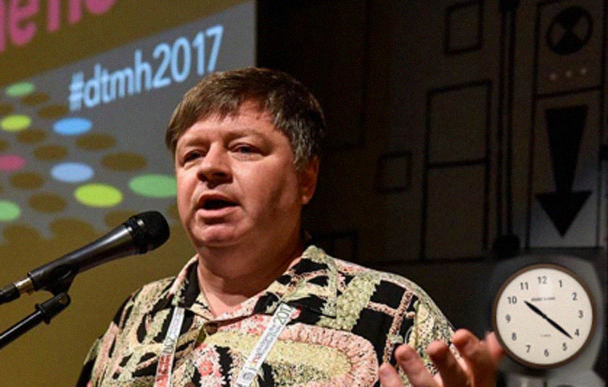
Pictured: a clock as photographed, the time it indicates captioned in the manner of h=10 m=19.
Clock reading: h=10 m=22
